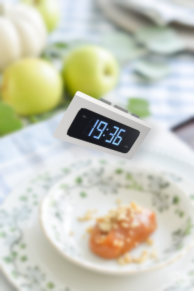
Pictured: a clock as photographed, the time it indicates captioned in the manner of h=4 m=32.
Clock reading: h=19 m=36
